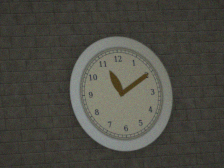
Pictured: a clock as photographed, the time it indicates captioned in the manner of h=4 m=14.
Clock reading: h=11 m=10
